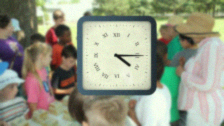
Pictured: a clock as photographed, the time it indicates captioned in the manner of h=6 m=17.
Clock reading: h=4 m=15
